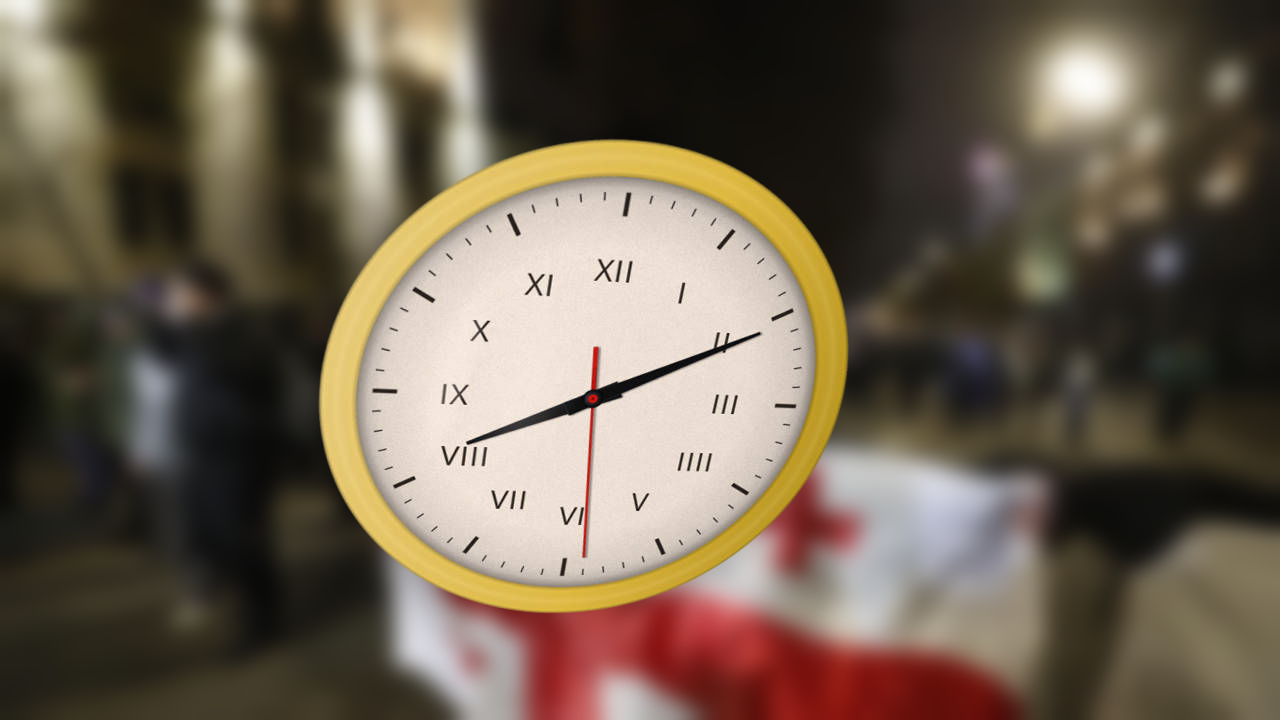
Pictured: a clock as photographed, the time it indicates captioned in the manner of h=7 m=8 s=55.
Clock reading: h=8 m=10 s=29
